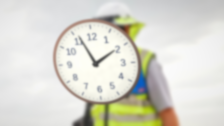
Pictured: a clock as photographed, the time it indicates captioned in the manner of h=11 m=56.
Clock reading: h=1 m=56
